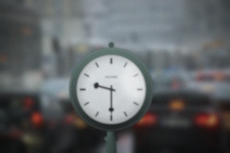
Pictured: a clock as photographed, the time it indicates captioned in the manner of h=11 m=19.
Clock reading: h=9 m=30
